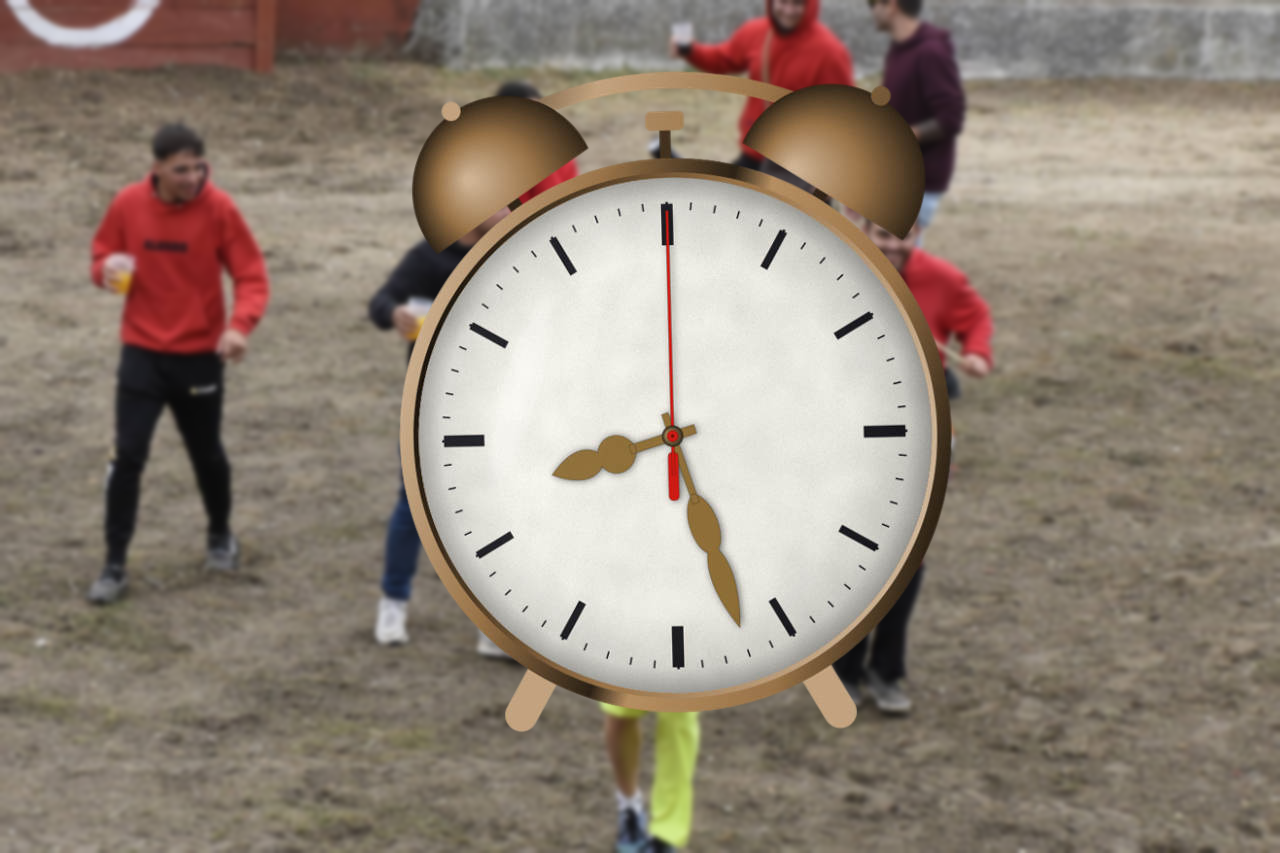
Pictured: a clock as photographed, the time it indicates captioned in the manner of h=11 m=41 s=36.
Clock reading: h=8 m=27 s=0
